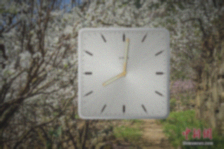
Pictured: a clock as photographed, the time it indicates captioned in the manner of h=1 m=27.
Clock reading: h=8 m=1
